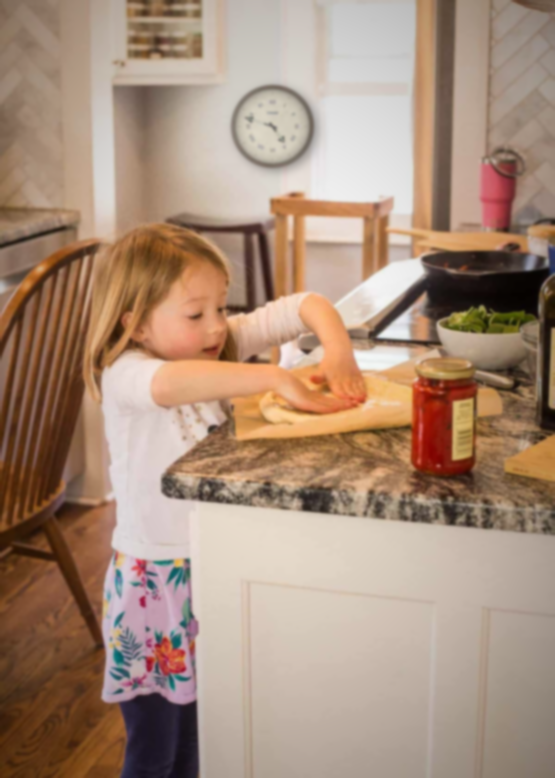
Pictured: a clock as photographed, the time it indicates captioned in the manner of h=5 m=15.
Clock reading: h=4 m=48
